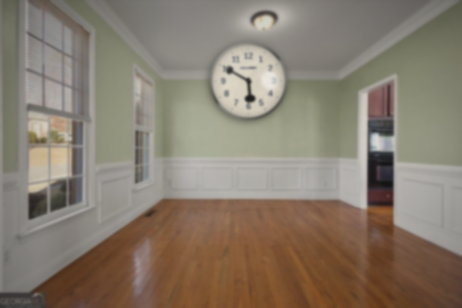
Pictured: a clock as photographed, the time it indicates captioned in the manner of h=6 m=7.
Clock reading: h=5 m=50
